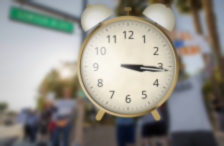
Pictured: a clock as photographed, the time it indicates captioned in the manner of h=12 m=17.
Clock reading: h=3 m=16
